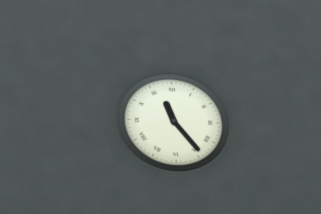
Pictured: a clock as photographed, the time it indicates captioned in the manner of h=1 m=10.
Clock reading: h=11 m=24
